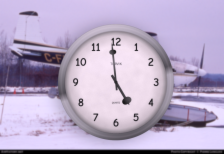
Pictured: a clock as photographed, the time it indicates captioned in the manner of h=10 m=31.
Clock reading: h=4 m=59
